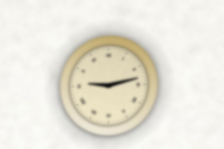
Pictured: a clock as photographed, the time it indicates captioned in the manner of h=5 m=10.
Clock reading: h=9 m=13
